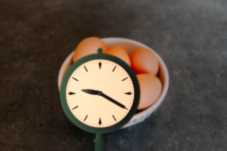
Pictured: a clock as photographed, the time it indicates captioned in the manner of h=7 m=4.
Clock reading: h=9 m=20
